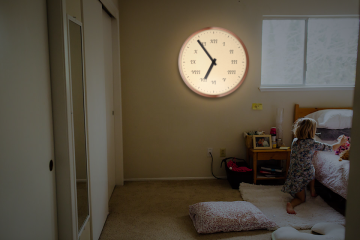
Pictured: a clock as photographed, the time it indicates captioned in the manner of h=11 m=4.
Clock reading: h=6 m=54
